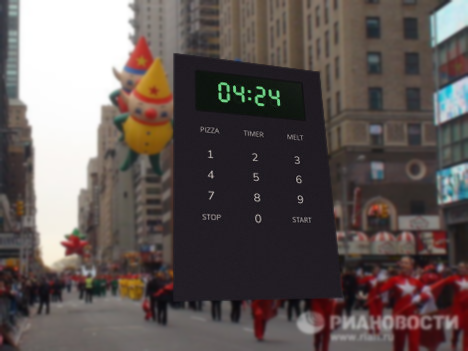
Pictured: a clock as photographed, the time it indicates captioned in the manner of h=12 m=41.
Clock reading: h=4 m=24
